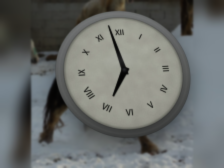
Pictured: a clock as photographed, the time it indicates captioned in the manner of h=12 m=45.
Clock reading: h=6 m=58
